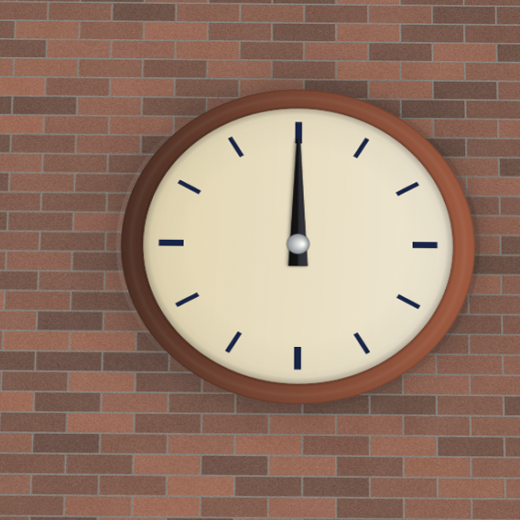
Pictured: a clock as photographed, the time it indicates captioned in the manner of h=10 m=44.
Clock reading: h=12 m=0
